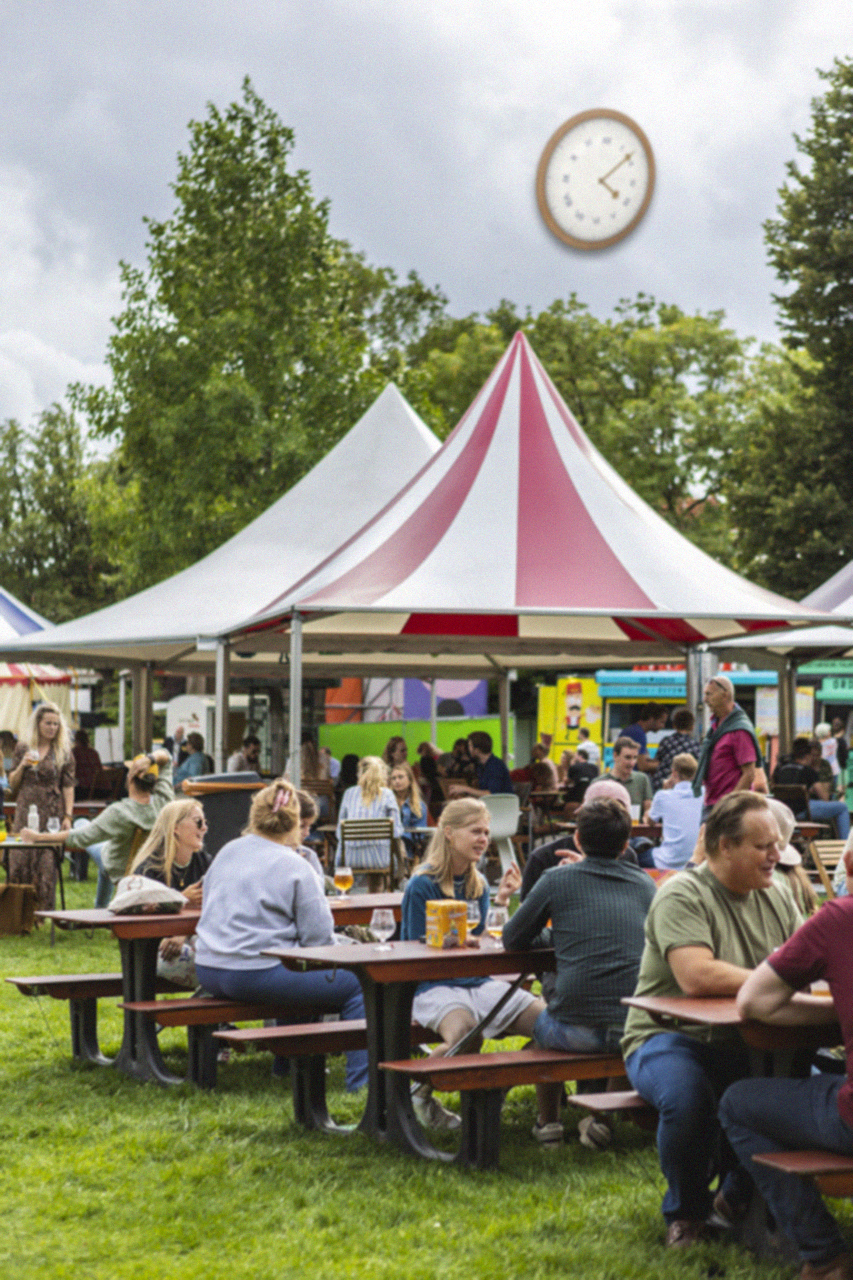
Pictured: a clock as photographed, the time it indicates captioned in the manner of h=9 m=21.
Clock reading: h=4 m=8
